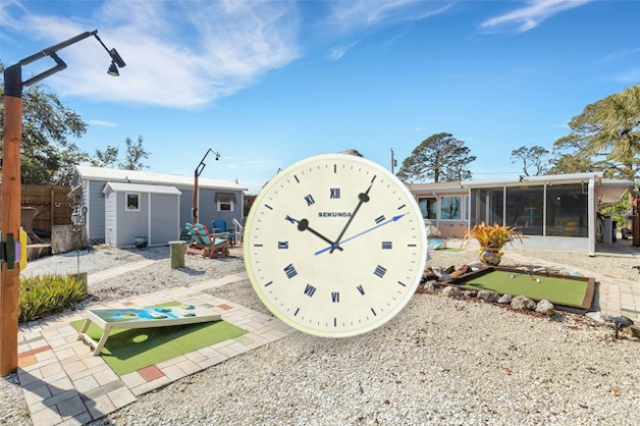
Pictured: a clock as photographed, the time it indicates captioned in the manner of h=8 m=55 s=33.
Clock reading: h=10 m=5 s=11
